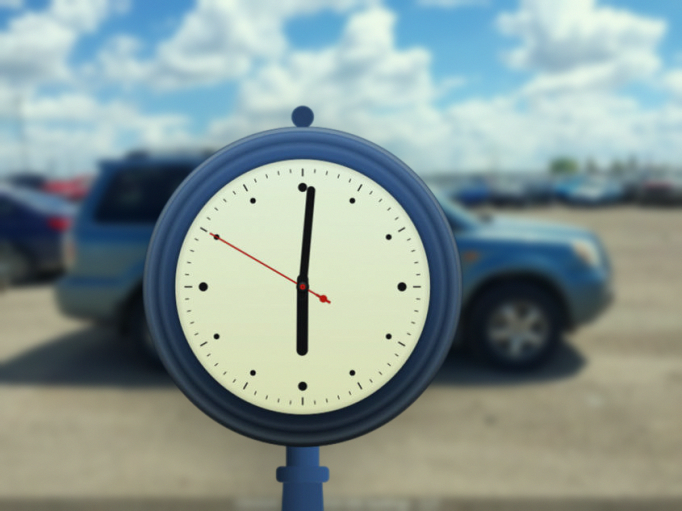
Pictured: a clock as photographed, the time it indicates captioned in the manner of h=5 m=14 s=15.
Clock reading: h=6 m=0 s=50
